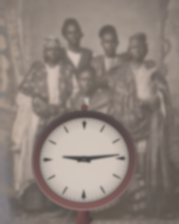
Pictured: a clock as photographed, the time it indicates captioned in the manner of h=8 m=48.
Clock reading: h=9 m=14
